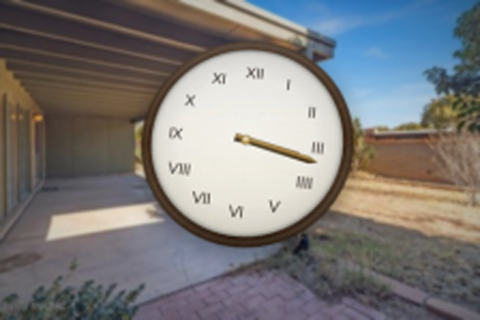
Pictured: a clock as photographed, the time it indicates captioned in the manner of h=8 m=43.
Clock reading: h=3 m=17
